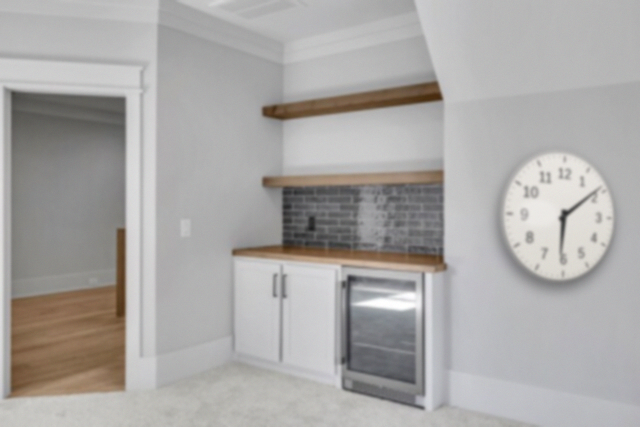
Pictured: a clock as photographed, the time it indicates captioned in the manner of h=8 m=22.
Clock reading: h=6 m=9
